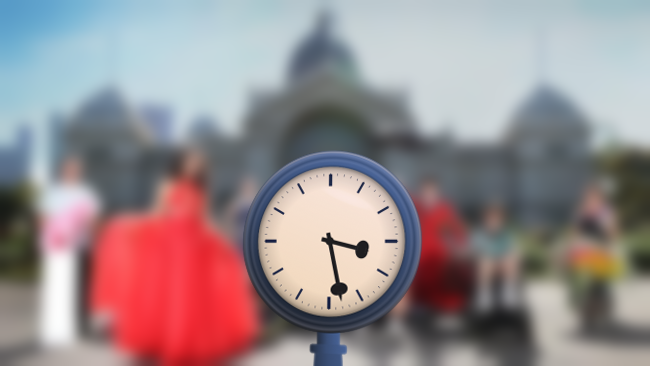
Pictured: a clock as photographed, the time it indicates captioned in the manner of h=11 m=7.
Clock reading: h=3 m=28
